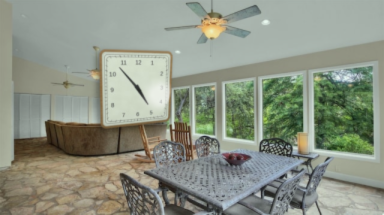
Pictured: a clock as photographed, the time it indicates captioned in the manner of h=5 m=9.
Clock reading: h=4 m=53
